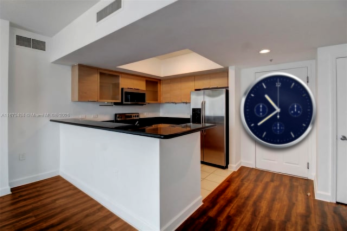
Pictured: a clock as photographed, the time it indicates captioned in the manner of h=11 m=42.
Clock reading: h=10 m=39
